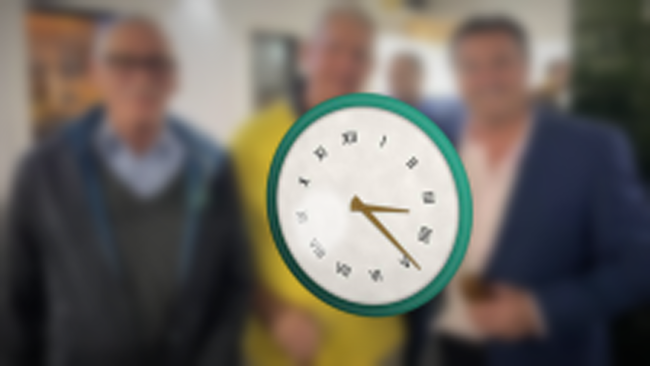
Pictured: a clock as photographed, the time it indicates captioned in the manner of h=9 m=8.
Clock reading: h=3 m=24
